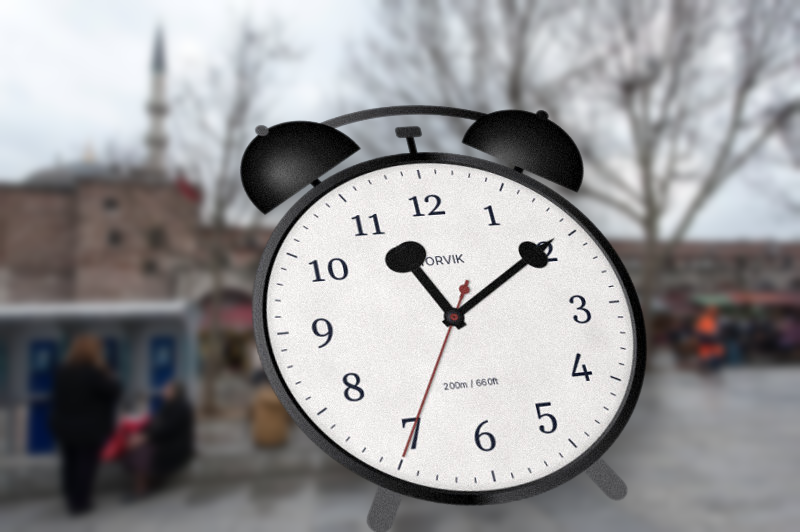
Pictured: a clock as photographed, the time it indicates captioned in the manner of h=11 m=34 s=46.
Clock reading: h=11 m=9 s=35
